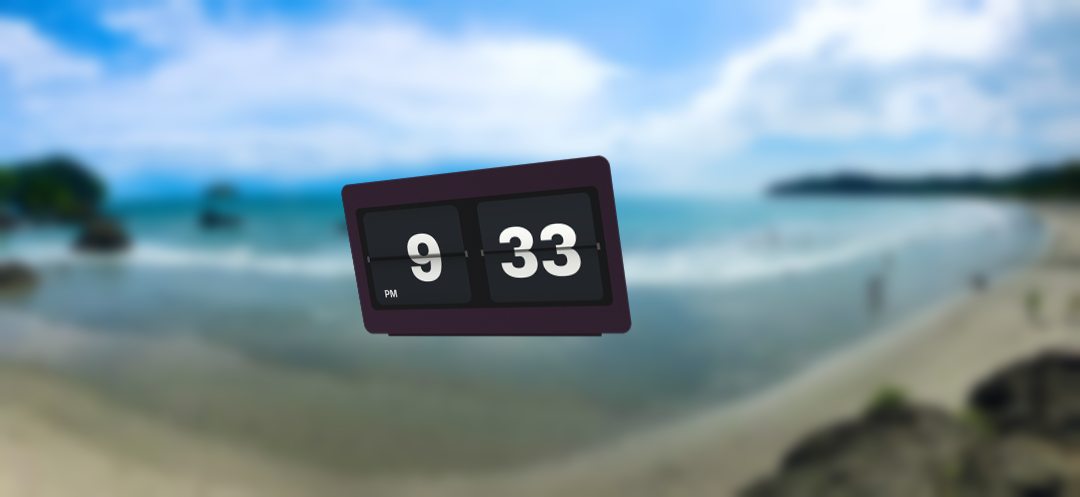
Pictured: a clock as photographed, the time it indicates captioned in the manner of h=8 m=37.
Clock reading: h=9 m=33
